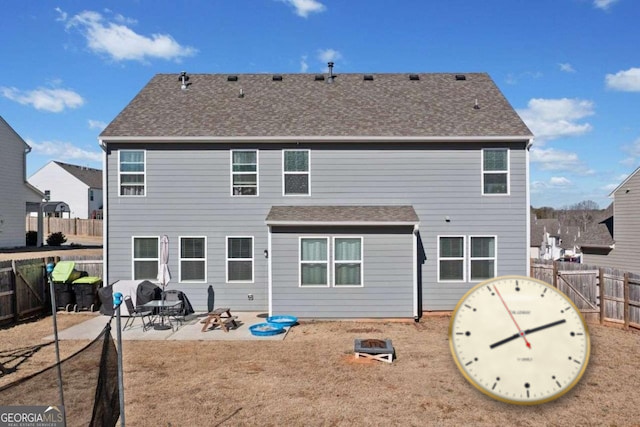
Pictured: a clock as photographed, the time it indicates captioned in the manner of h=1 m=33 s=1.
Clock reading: h=8 m=11 s=56
